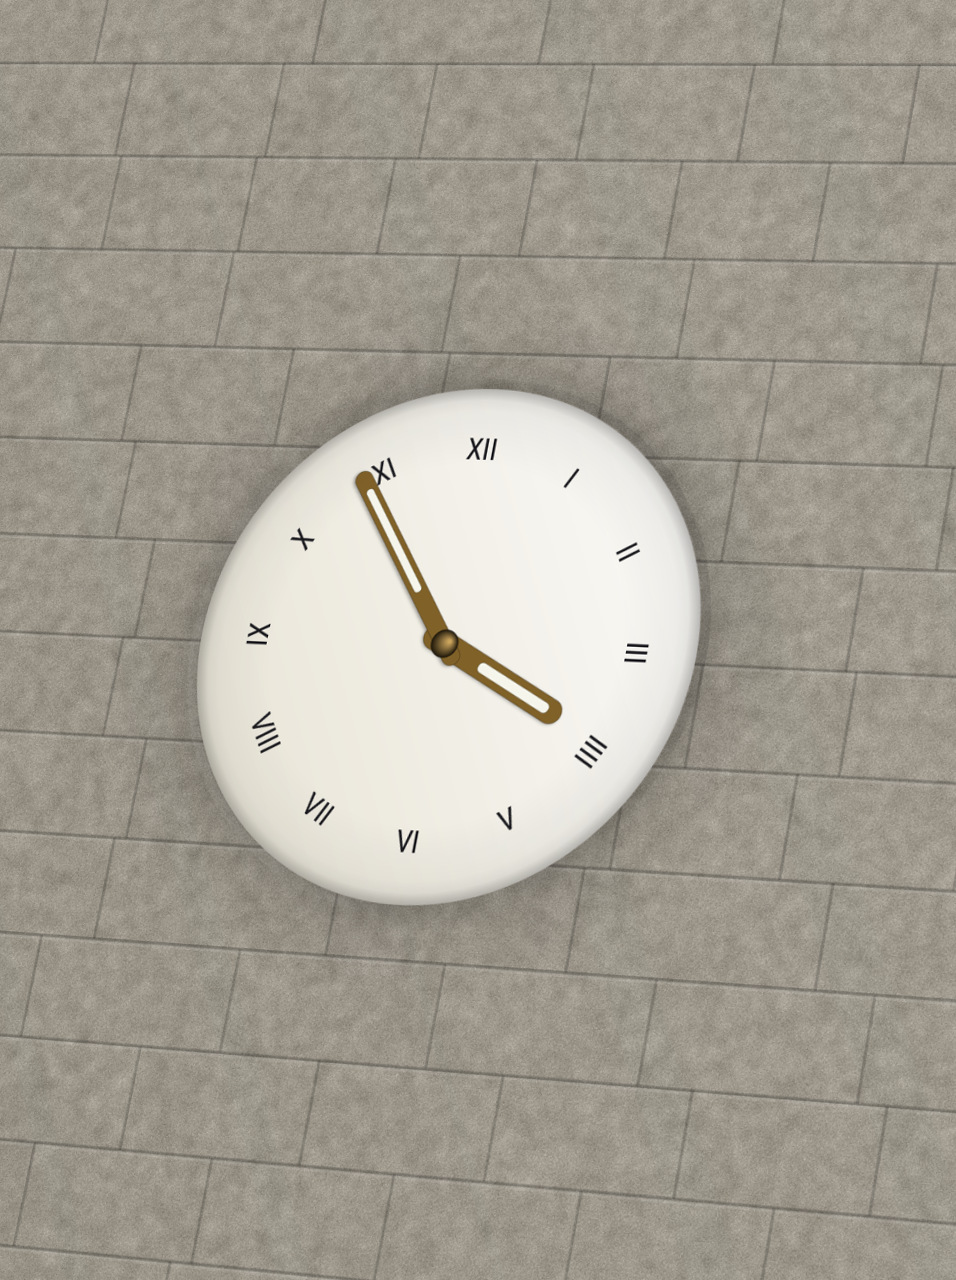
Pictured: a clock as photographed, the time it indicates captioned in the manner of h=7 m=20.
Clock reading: h=3 m=54
